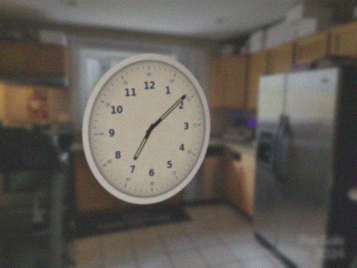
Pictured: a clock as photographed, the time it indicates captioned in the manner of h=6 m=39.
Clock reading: h=7 m=9
